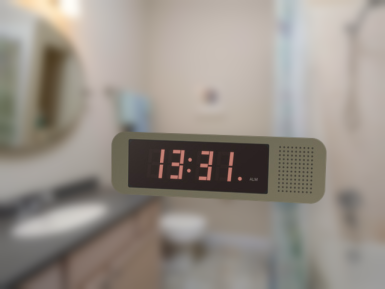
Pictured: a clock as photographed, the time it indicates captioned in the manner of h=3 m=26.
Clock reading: h=13 m=31
